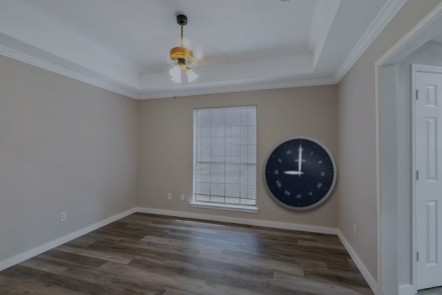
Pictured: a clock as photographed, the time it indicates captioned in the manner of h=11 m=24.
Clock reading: h=9 m=0
